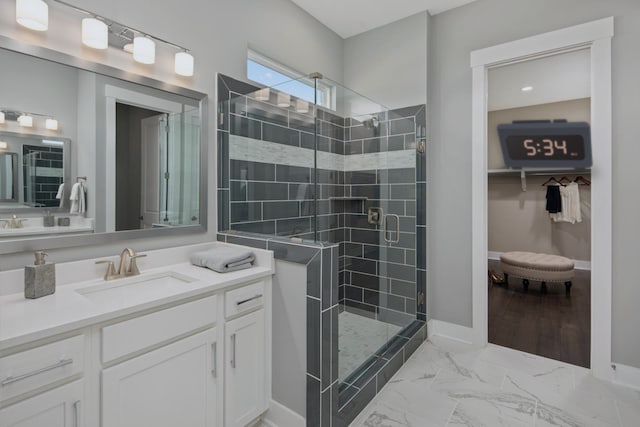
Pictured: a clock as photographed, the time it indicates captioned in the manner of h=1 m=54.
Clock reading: h=5 m=34
